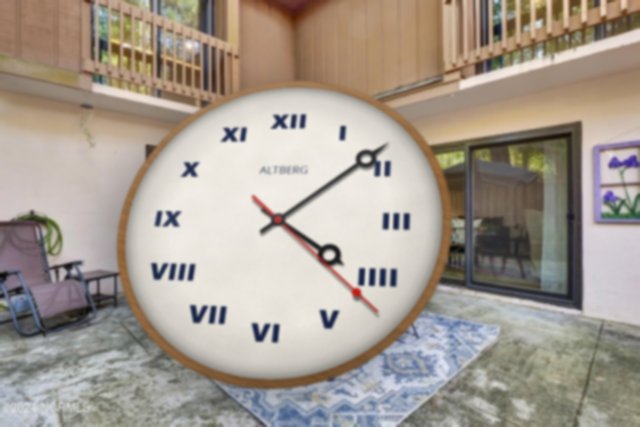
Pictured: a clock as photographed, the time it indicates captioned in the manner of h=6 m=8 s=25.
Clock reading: h=4 m=8 s=22
